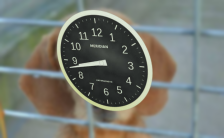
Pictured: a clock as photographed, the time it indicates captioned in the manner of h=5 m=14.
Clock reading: h=8 m=43
